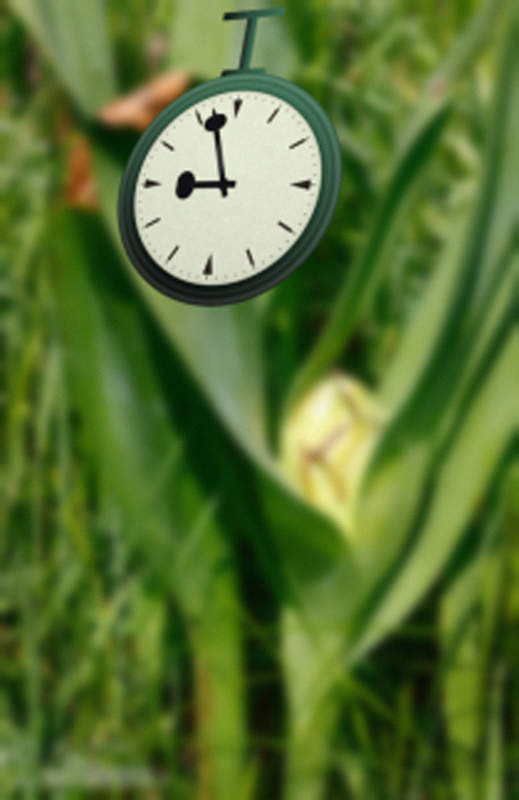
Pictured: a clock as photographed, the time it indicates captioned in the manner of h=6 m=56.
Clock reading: h=8 m=57
